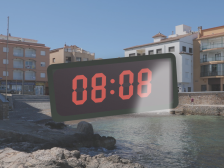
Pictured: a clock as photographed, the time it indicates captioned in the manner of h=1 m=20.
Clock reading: h=8 m=8
